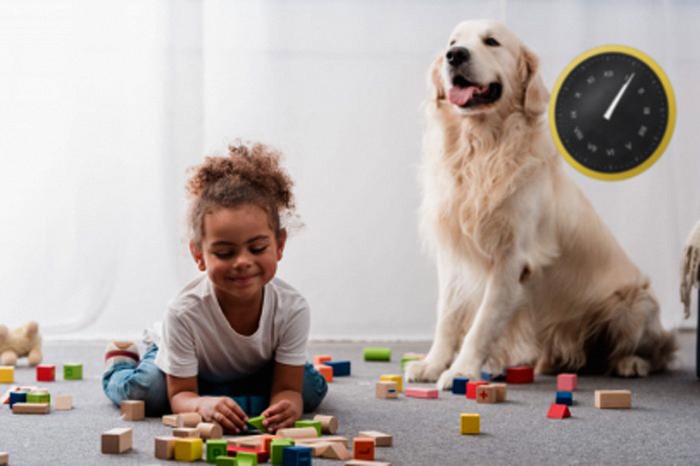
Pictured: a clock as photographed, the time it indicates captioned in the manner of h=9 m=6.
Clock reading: h=1 m=6
